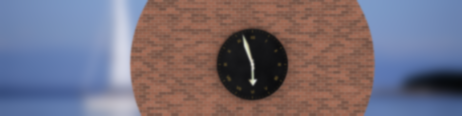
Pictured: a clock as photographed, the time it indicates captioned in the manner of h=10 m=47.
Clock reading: h=5 m=57
